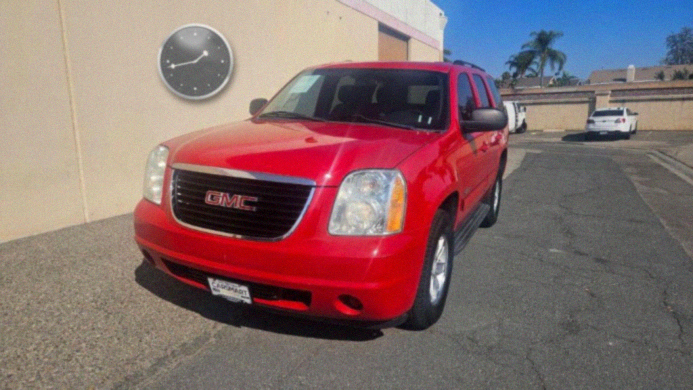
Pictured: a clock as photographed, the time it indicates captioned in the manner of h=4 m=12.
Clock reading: h=1 m=43
